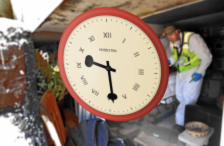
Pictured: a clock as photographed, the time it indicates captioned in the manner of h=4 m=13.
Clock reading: h=9 m=29
